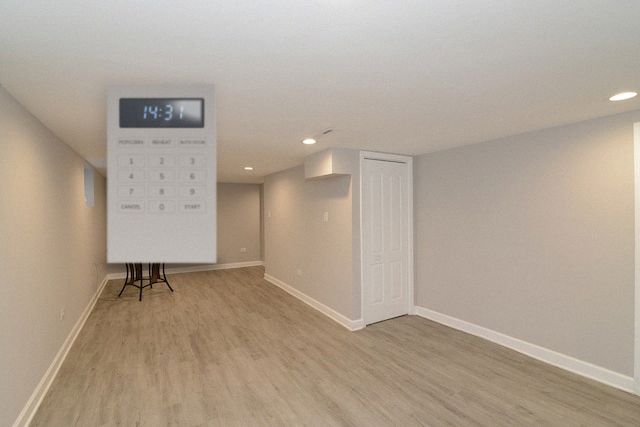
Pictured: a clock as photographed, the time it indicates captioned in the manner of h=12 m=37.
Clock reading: h=14 m=31
